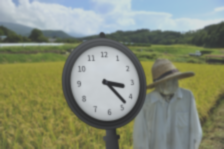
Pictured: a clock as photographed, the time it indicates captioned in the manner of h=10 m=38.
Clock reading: h=3 m=23
